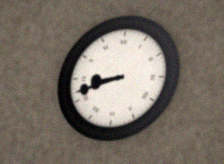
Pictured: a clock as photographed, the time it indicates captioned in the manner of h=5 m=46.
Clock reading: h=8 m=42
